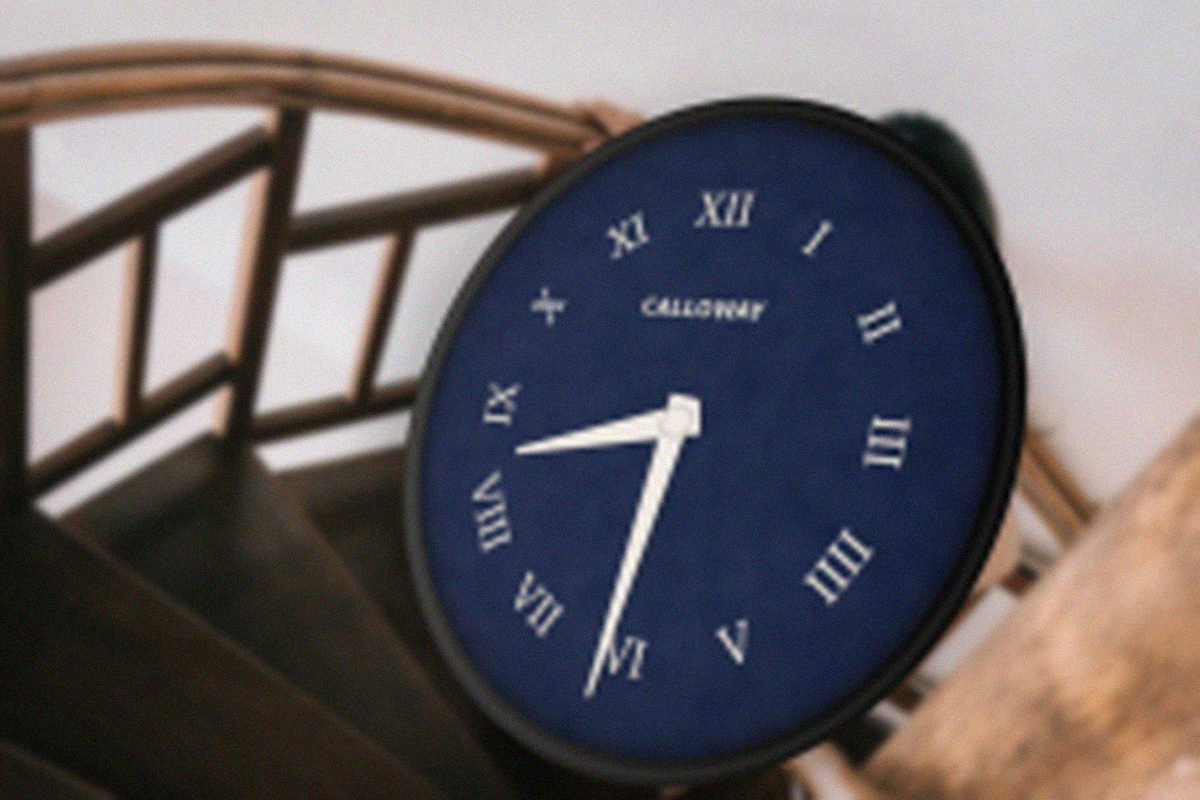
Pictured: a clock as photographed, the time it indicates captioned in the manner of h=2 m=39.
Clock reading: h=8 m=31
